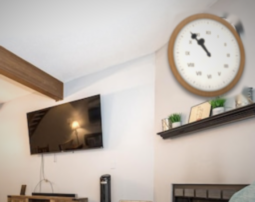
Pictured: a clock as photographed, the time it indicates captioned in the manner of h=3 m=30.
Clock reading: h=10 m=53
